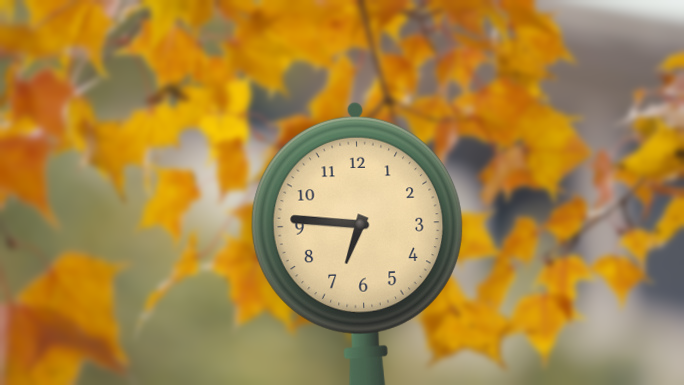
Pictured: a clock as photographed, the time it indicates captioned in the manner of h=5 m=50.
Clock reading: h=6 m=46
